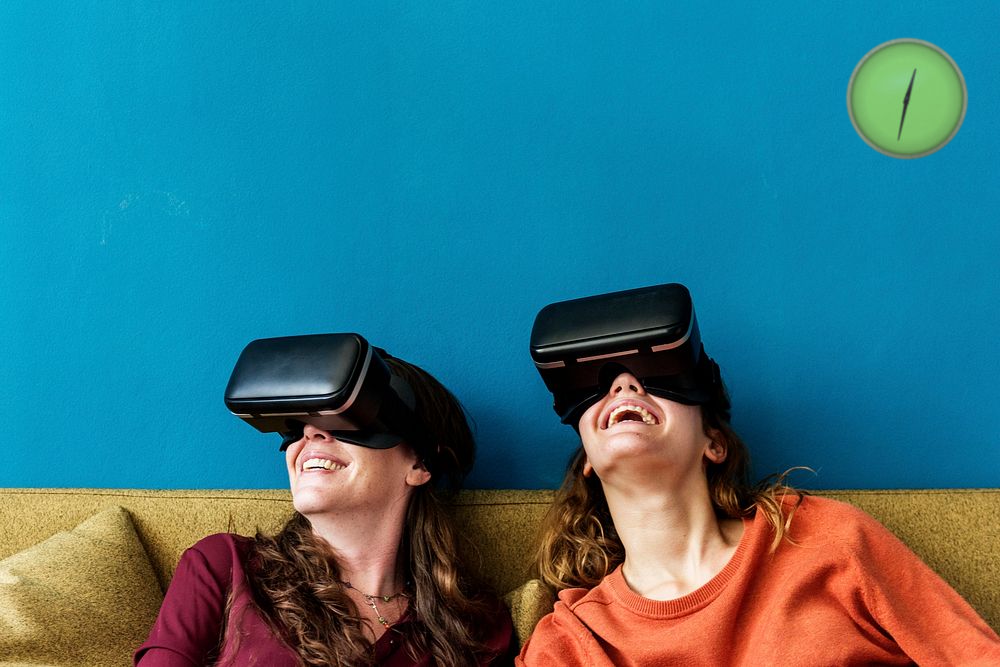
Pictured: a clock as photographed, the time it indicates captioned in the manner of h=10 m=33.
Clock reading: h=12 m=32
